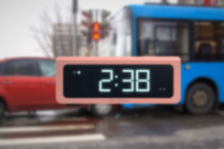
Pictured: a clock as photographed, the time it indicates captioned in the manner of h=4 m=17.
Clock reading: h=2 m=38
